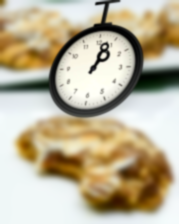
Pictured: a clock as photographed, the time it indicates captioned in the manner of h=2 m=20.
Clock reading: h=1 m=3
